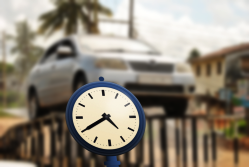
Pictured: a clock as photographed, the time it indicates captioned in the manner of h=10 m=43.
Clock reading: h=4 m=40
